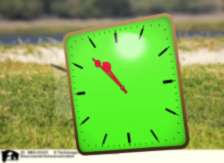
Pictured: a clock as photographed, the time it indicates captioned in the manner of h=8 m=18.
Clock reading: h=10 m=53
